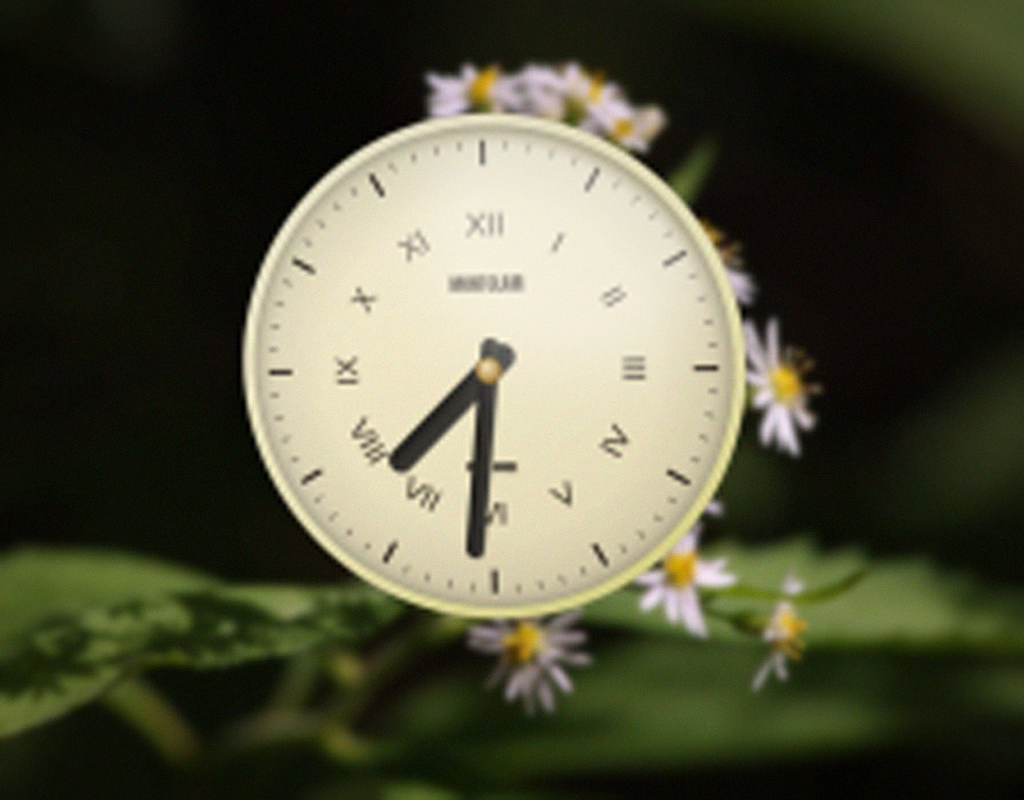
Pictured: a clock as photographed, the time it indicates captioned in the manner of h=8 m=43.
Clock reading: h=7 m=31
